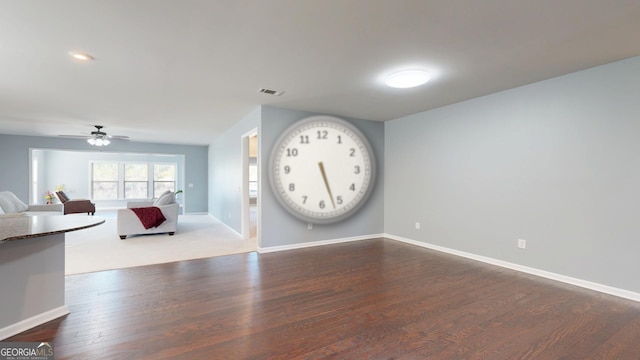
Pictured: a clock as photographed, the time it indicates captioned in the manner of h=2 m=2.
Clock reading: h=5 m=27
